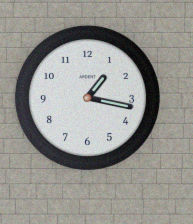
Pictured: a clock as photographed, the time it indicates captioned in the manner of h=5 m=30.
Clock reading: h=1 m=17
